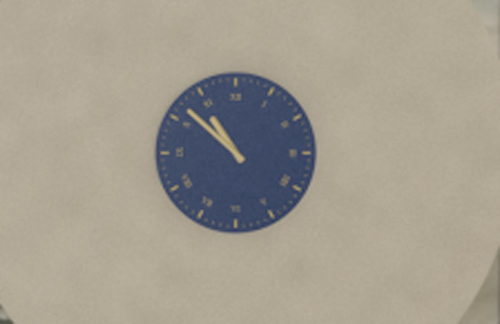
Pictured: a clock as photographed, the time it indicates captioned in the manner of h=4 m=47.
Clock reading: h=10 m=52
